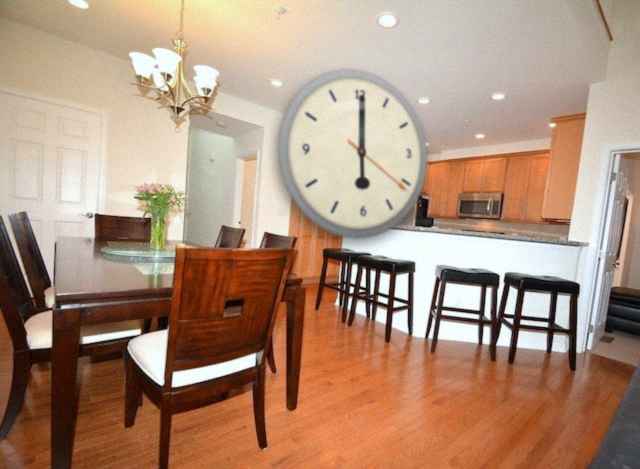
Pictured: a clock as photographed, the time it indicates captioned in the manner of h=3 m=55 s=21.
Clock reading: h=6 m=0 s=21
